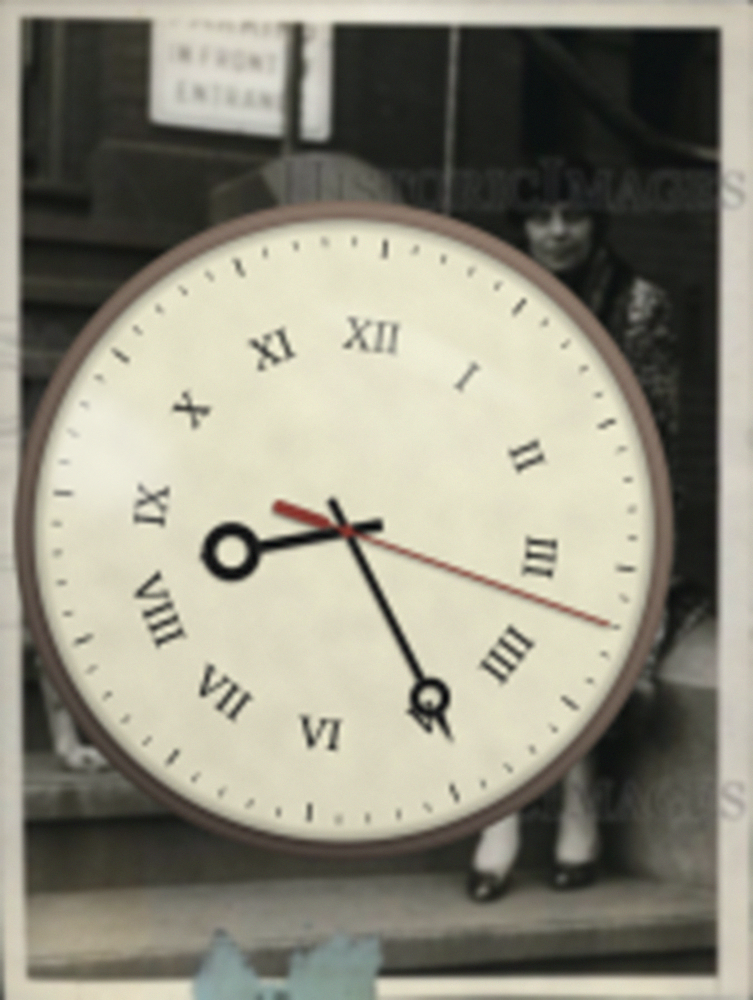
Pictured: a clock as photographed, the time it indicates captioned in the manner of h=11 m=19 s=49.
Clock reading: h=8 m=24 s=17
